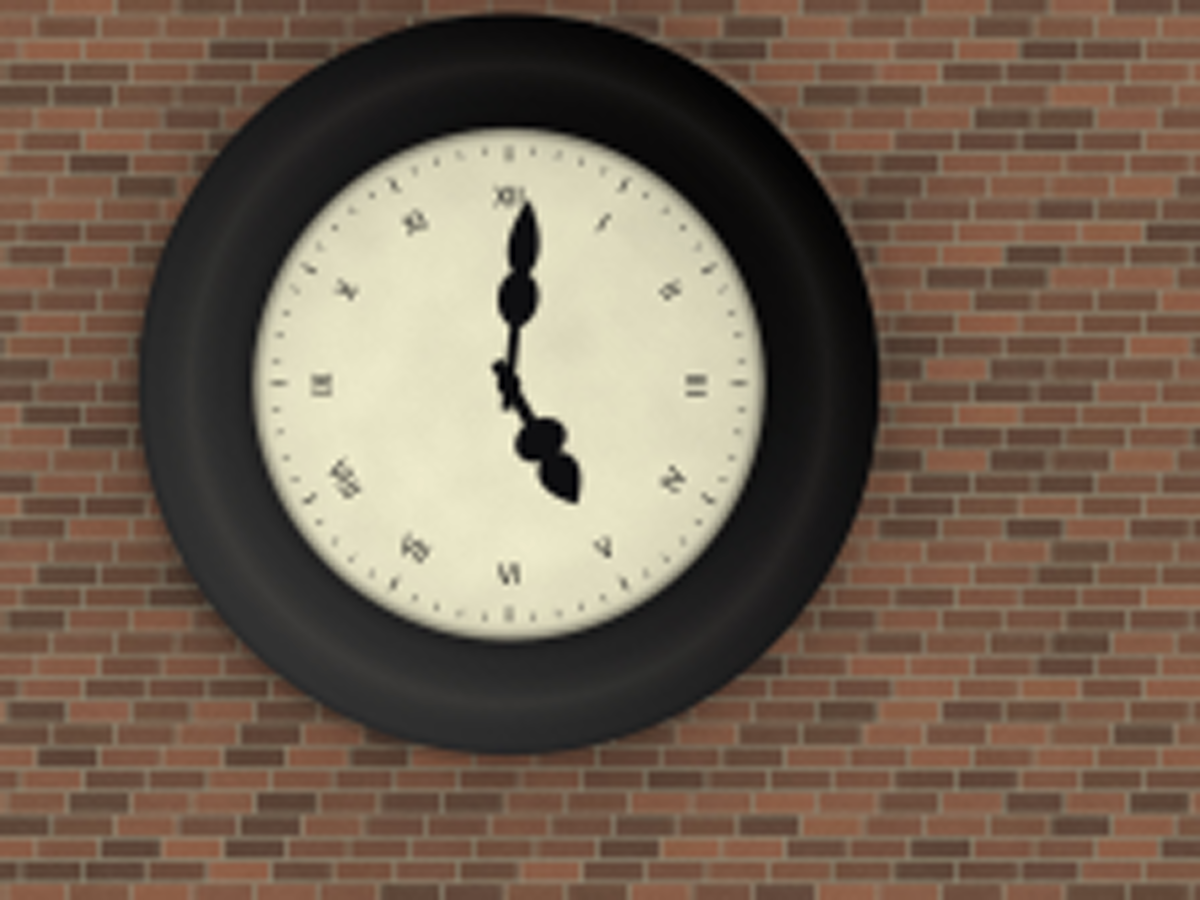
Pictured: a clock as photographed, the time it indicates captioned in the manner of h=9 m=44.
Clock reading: h=5 m=1
